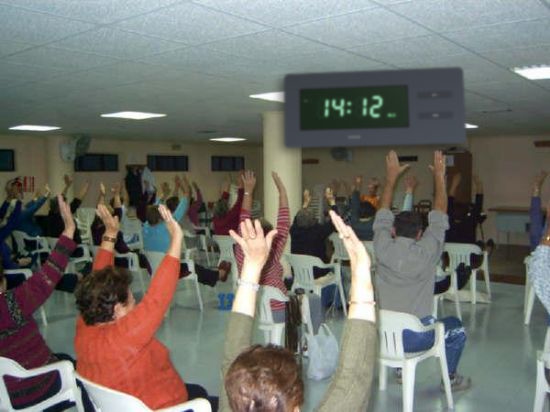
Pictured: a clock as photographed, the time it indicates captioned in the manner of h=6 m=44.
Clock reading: h=14 m=12
